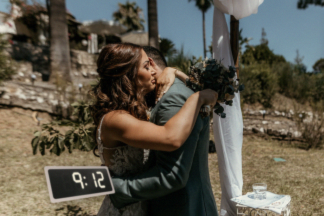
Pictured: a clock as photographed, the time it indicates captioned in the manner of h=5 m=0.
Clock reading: h=9 m=12
